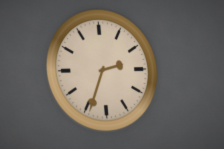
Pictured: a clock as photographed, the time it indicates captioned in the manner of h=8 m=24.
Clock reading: h=2 m=34
